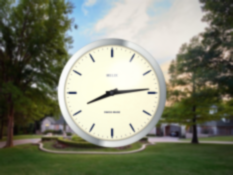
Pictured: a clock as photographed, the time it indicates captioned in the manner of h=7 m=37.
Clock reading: h=8 m=14
